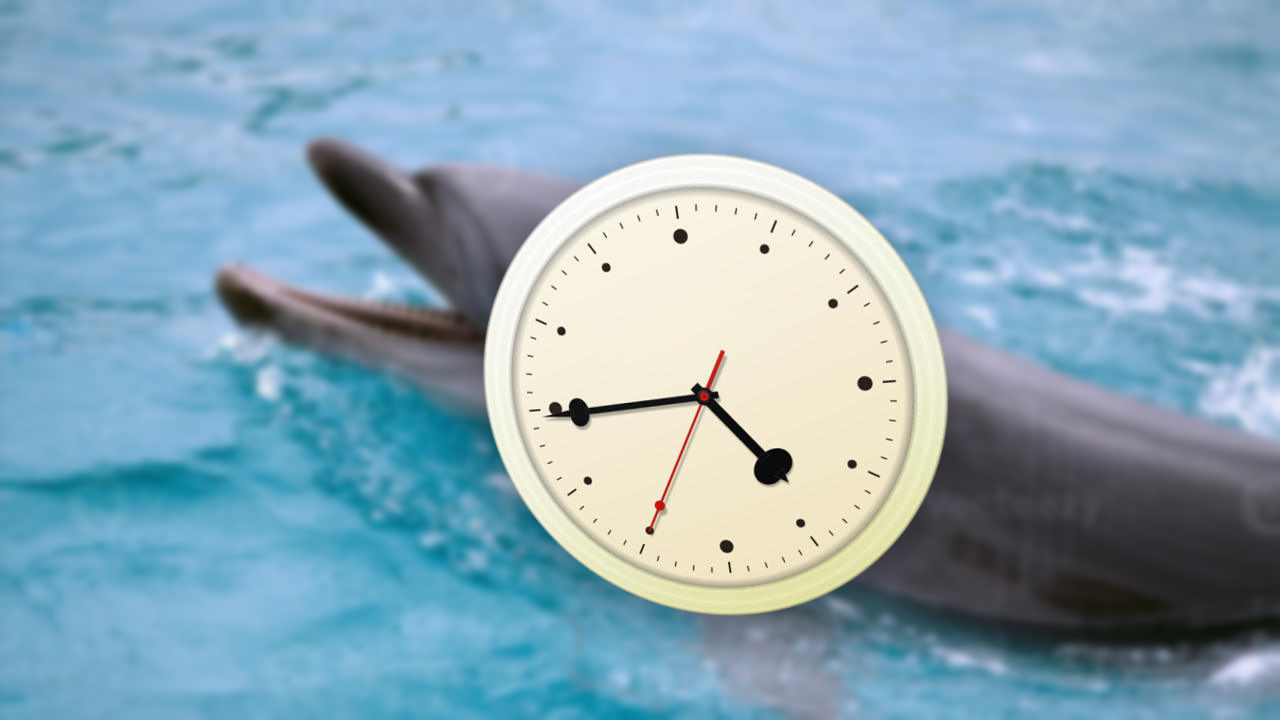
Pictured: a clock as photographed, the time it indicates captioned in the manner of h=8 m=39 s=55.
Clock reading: h=4 m=44 s=35
